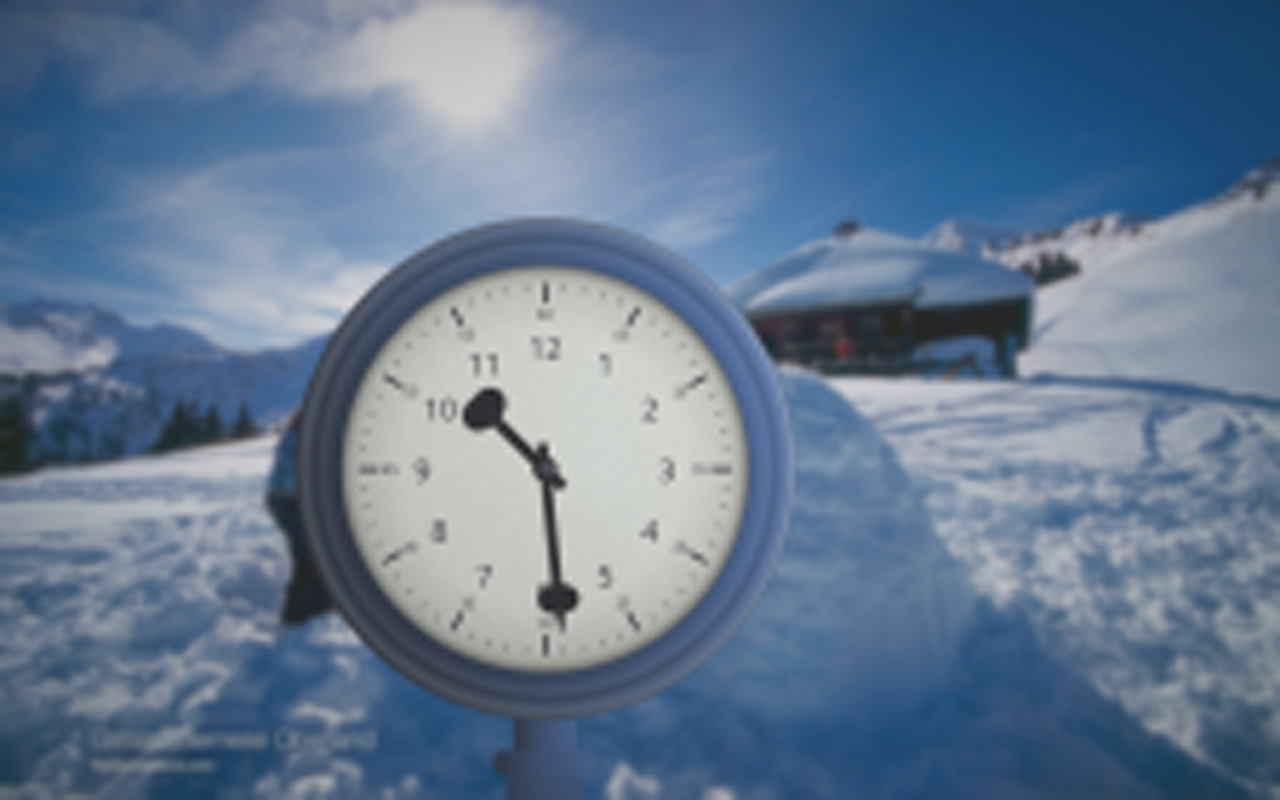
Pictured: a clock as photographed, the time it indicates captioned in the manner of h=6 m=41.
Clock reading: h=10 m=29
